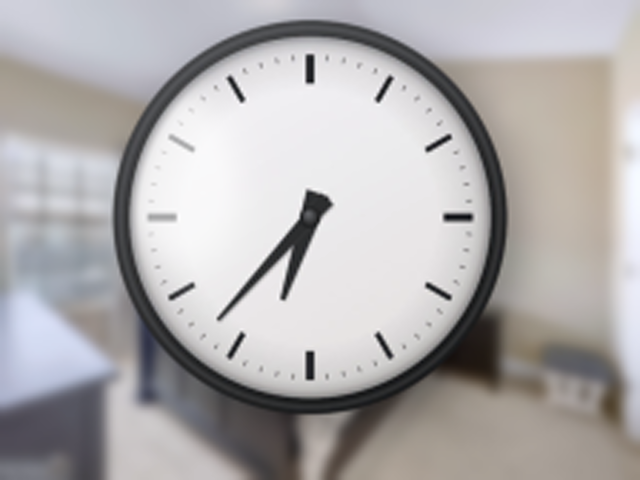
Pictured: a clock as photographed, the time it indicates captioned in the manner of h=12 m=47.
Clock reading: h=6 m=37
